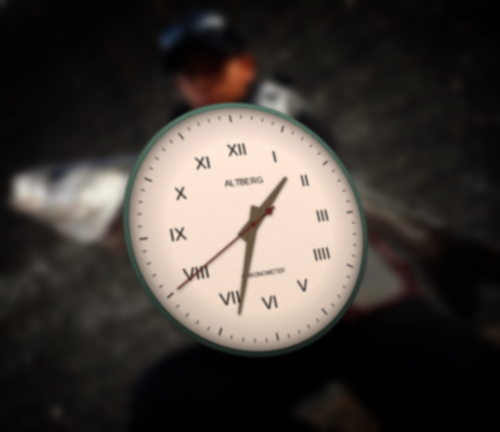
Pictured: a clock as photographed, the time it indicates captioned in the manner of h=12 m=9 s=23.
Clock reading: h=1 m=33 s=40
